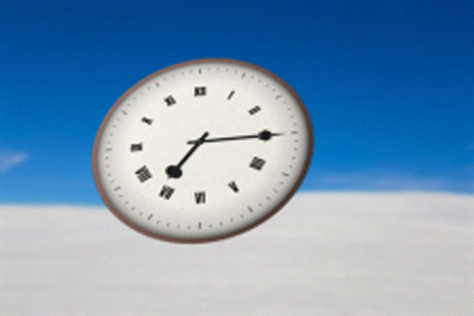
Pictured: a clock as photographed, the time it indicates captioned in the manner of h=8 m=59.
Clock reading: h=7 m=15
